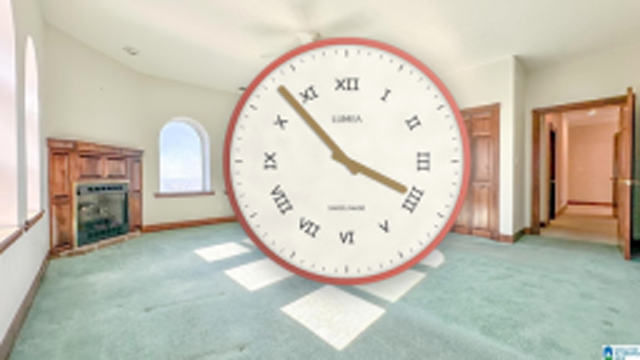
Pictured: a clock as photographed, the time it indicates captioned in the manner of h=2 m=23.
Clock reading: h=3 m=53
